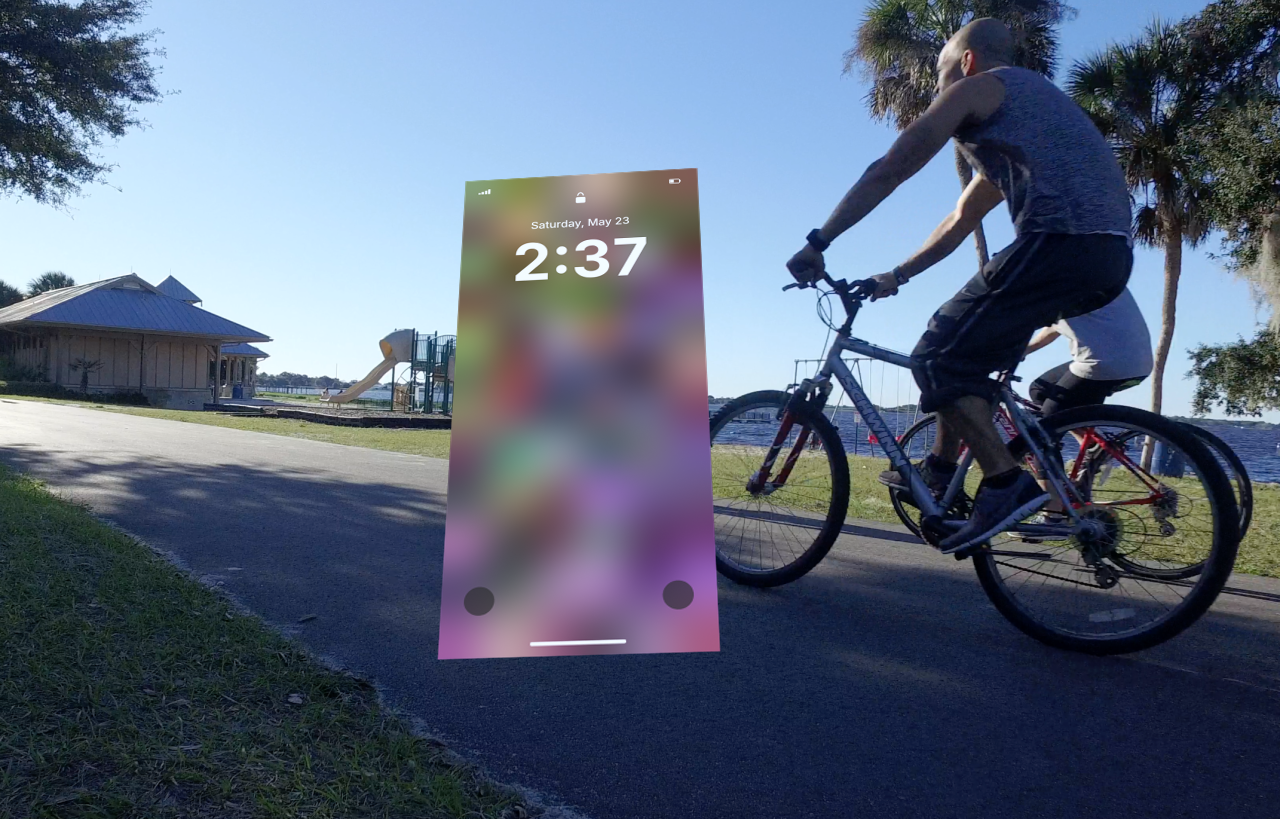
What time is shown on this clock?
2:37
